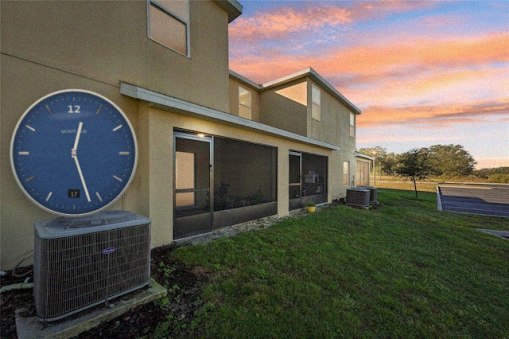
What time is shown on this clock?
12:27
